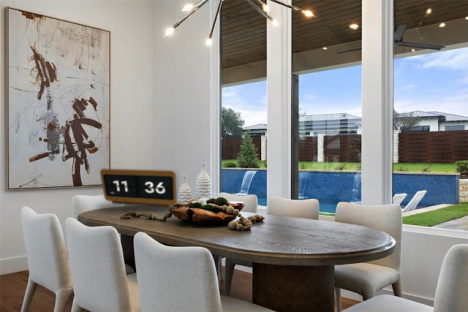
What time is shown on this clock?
11:36
